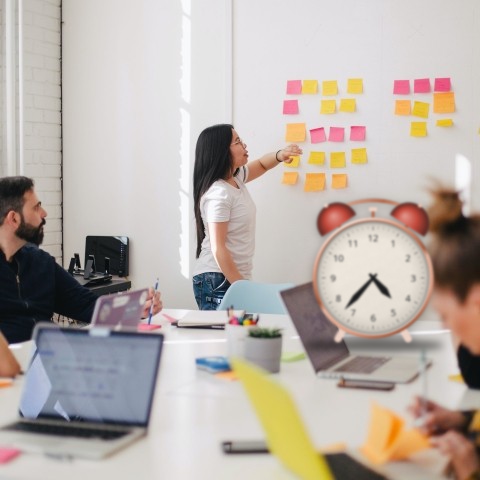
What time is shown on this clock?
4:37
